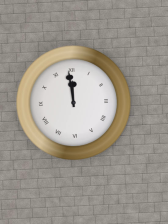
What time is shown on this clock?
11:59
